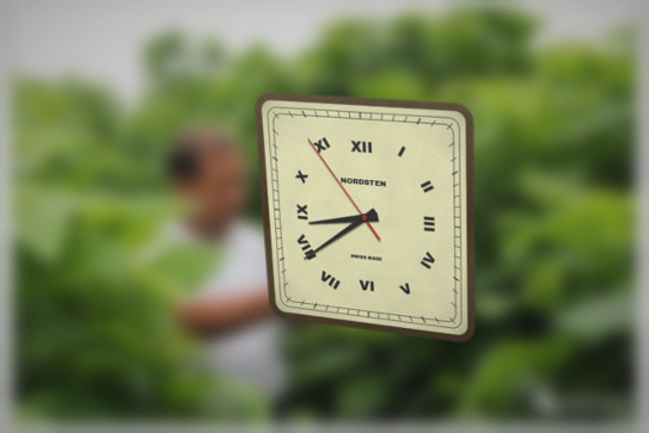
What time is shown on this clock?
8:38:54
